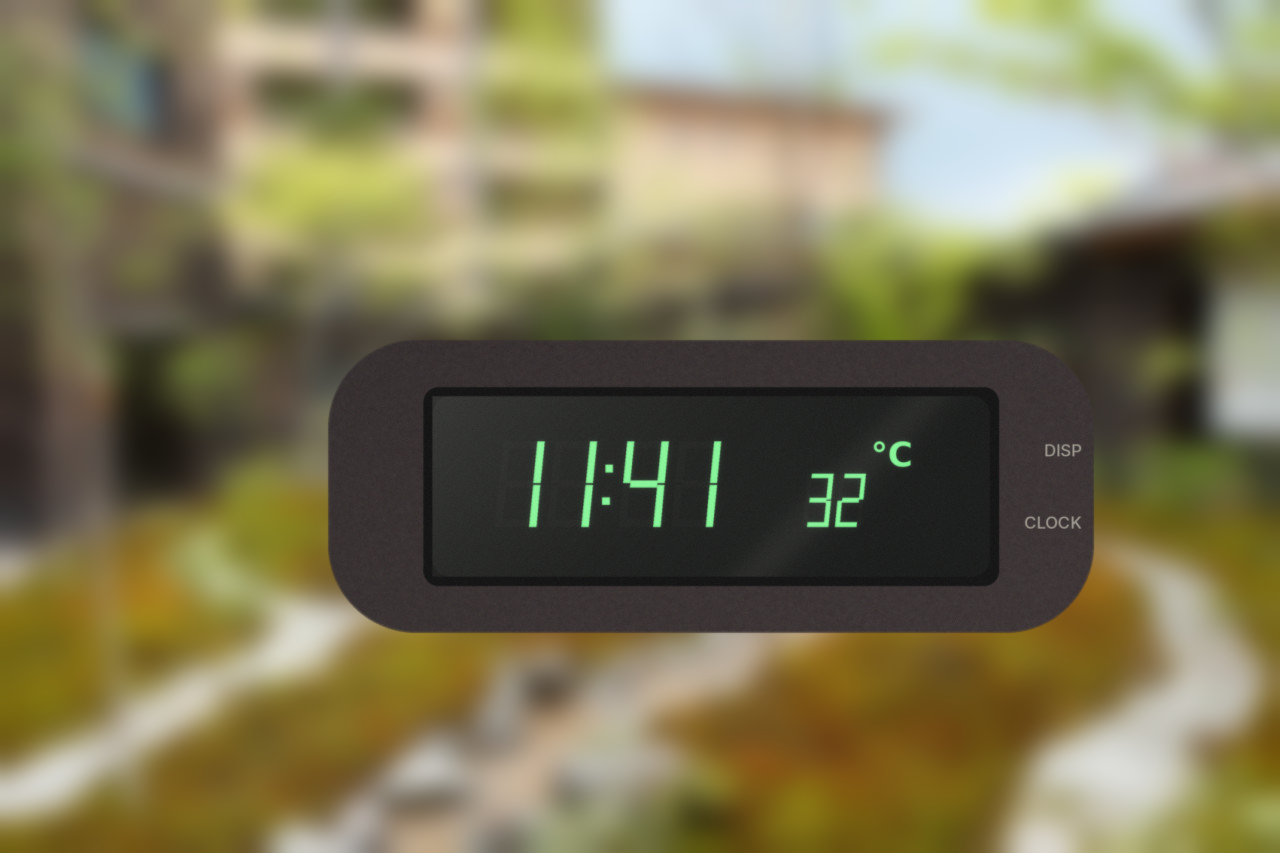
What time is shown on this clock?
11:41
